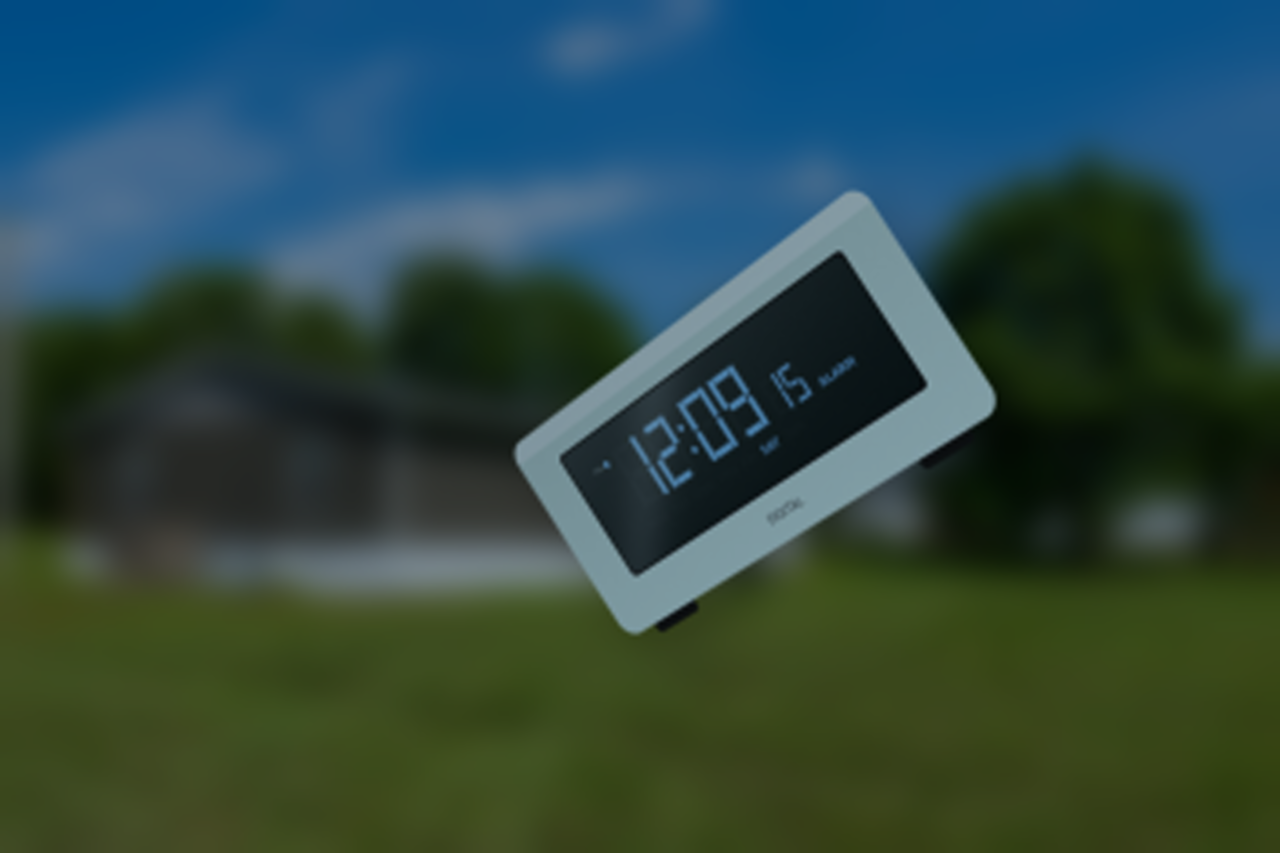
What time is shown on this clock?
12:09:15
